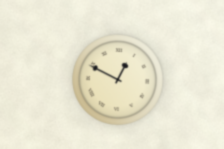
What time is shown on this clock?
12:49
